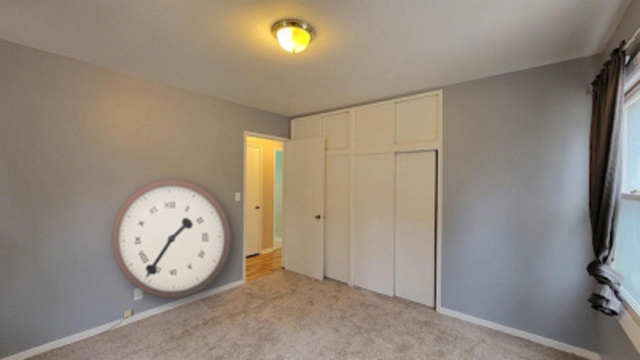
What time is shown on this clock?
1:36
